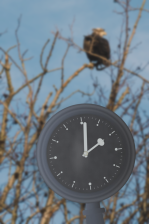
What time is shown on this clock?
2:01
